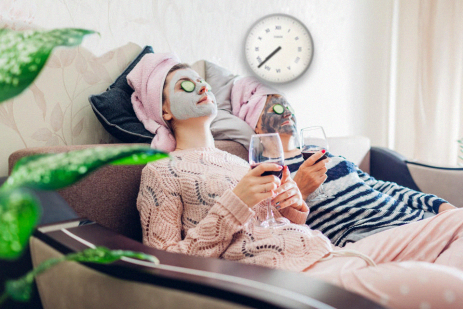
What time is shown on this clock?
7:38
